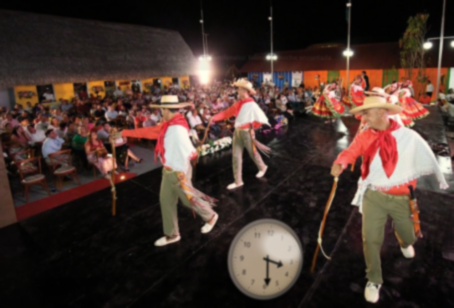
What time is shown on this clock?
3:29
